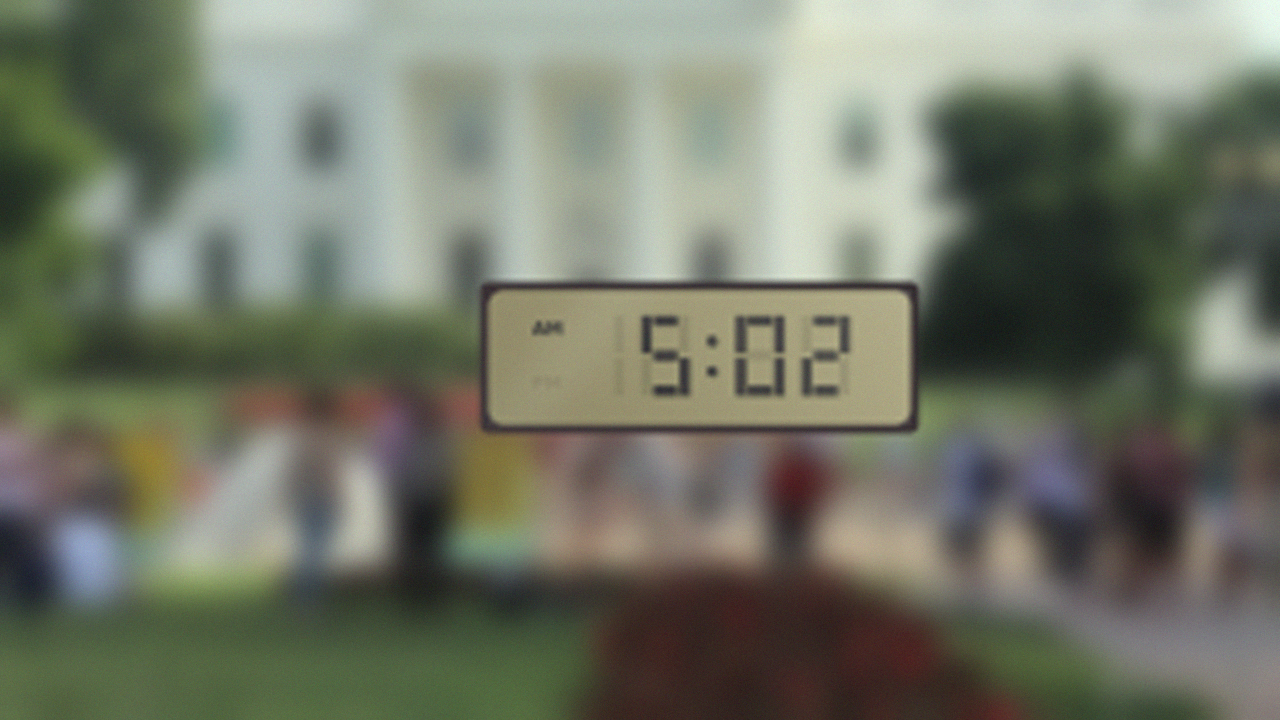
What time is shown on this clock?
5:02
